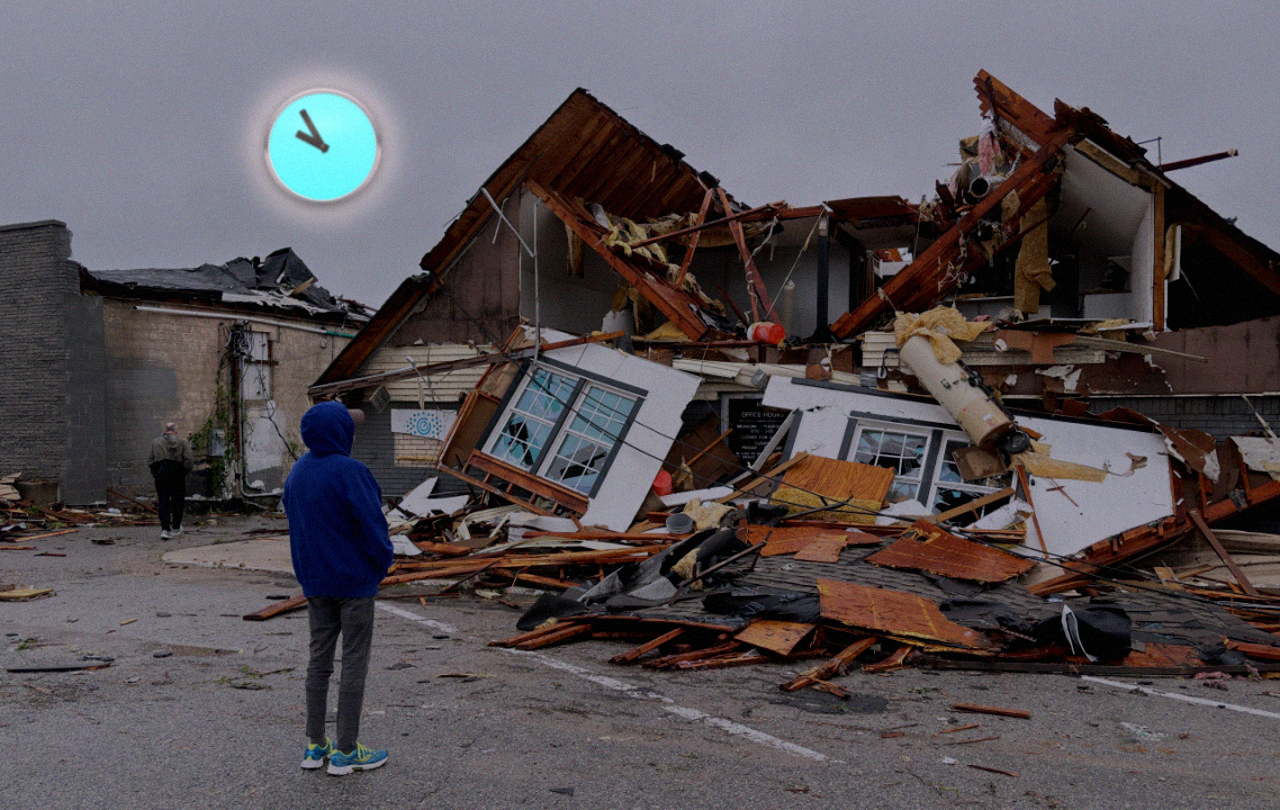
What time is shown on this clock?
9:55
